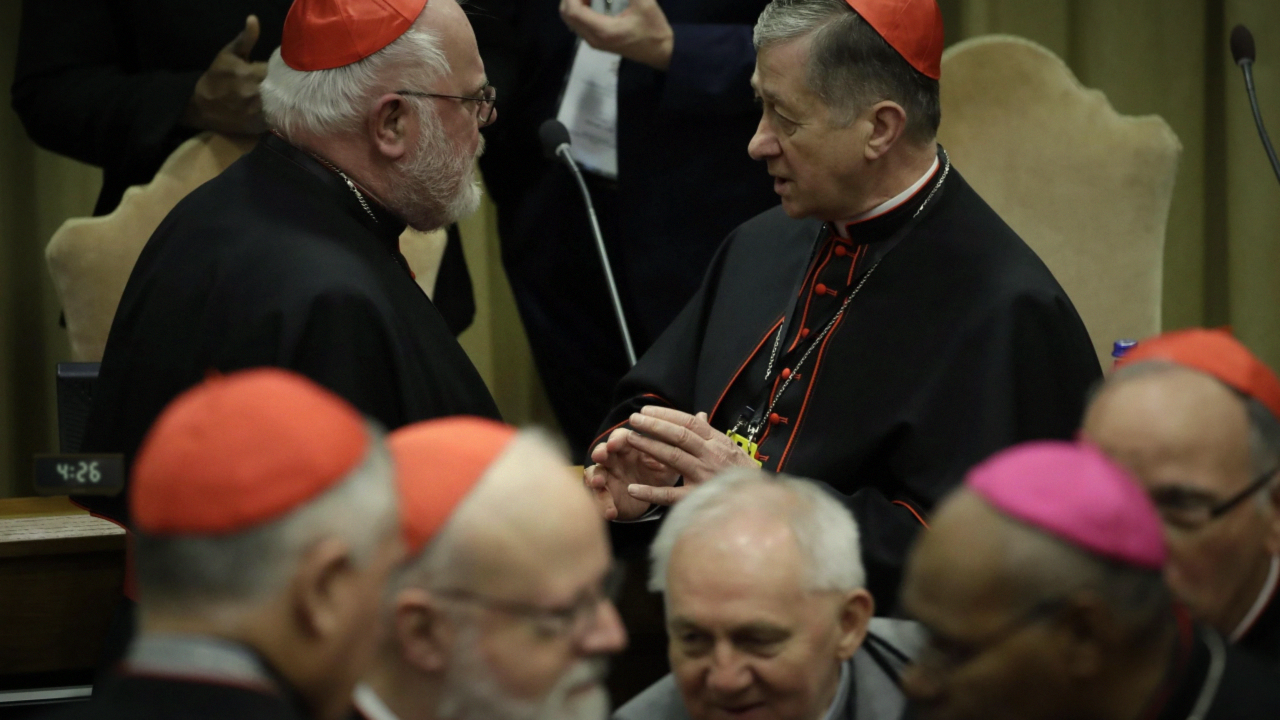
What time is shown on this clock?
4:26
